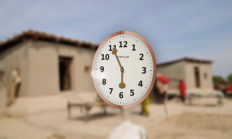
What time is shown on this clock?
5:55
